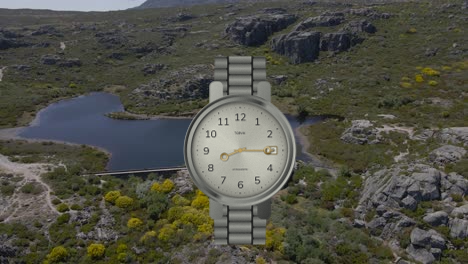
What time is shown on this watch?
8:15
